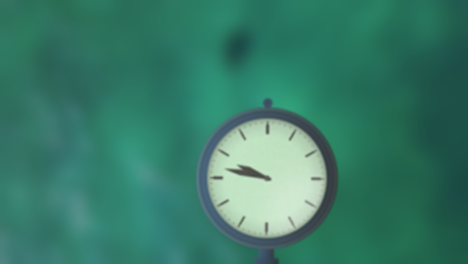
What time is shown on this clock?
9:47
